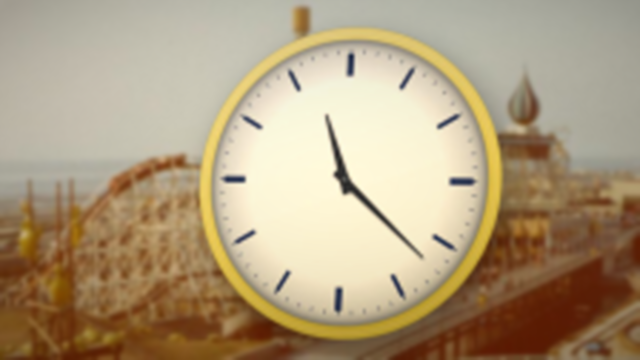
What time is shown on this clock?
11:22
